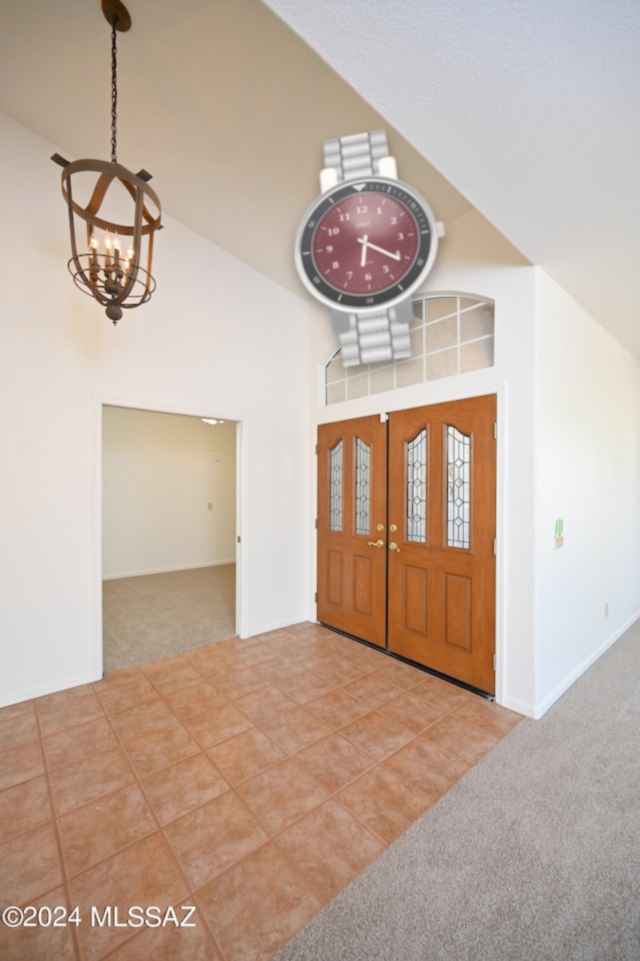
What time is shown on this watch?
6:21
